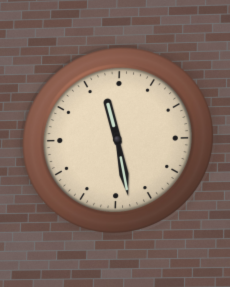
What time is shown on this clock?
11:28
